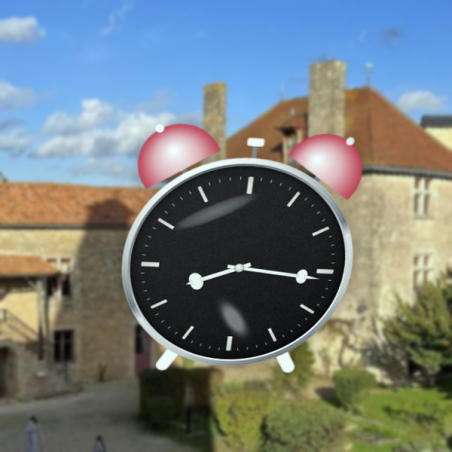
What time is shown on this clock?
8:16
